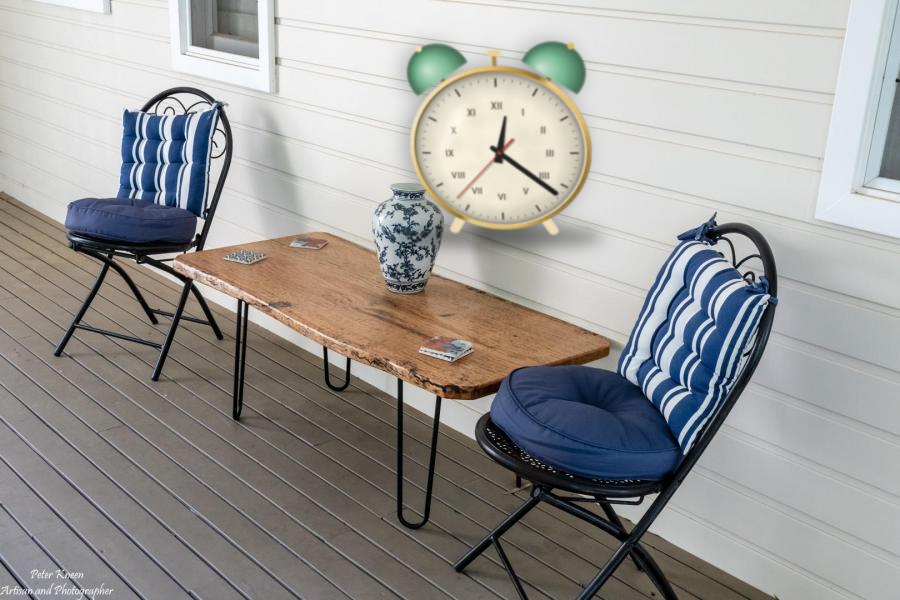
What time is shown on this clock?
12:21:37
